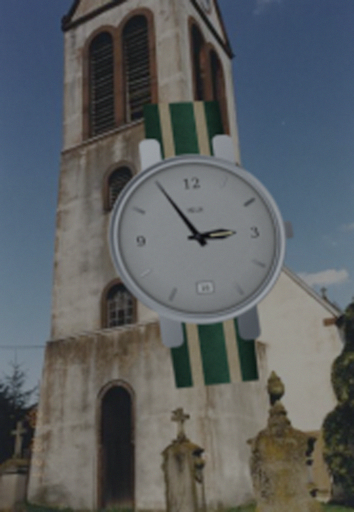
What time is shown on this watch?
2:55
